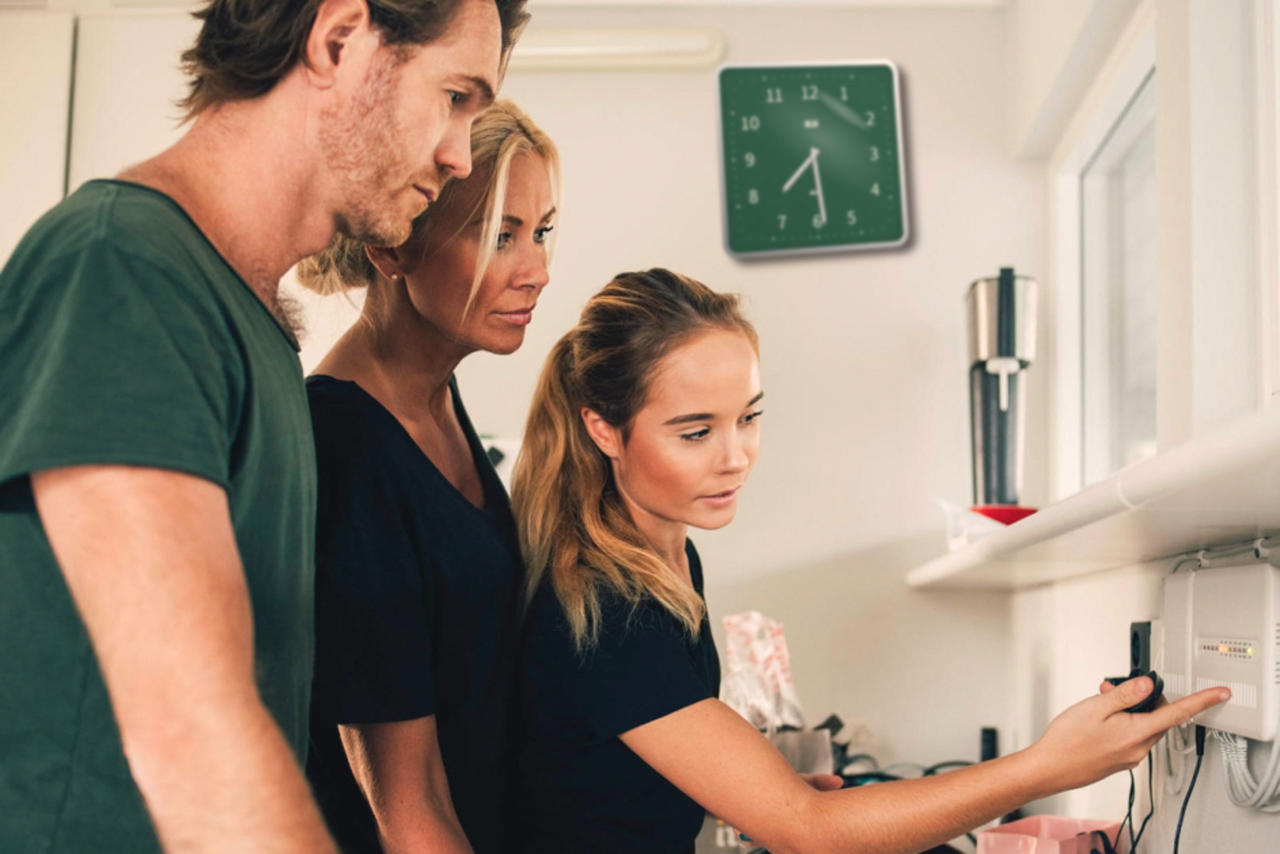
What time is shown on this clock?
7:29
